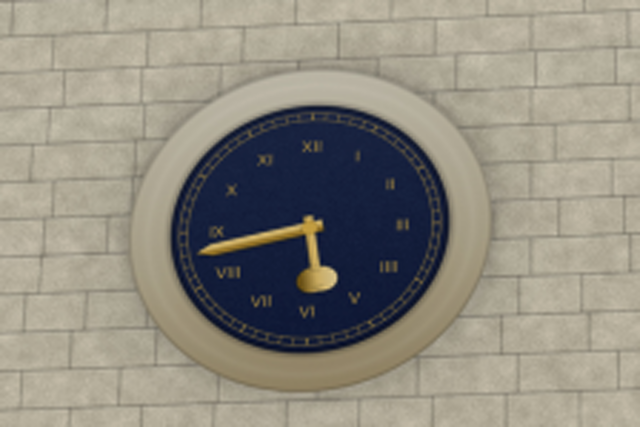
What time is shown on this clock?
5:43
